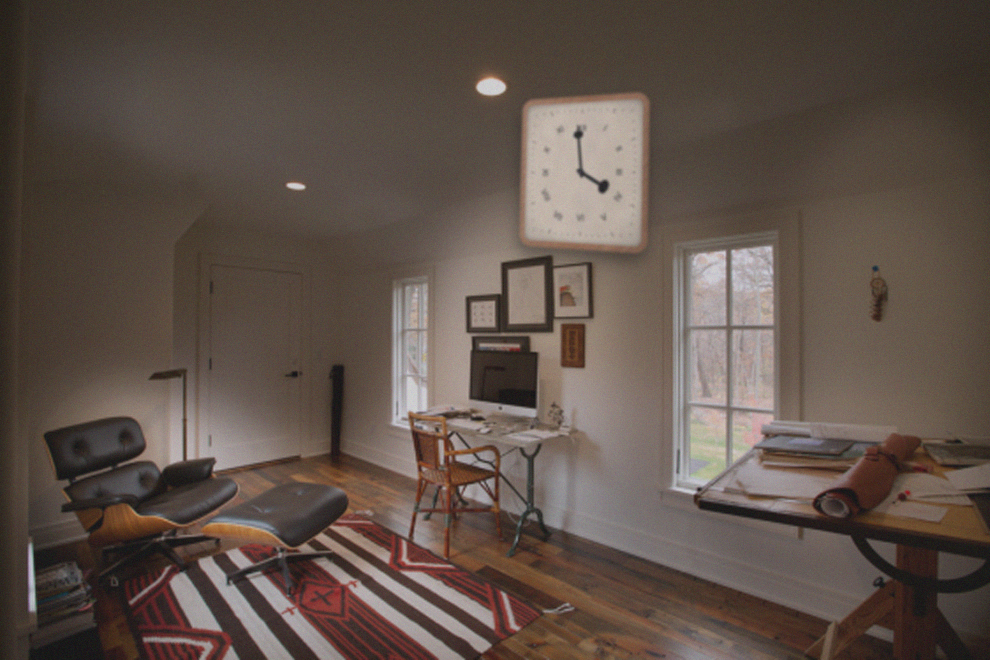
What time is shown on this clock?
3:59
